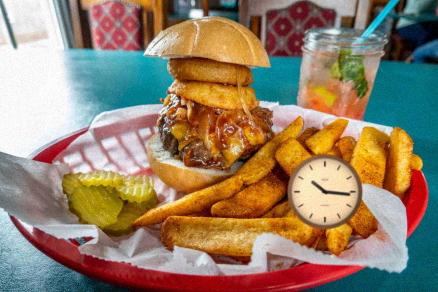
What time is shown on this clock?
10:16
